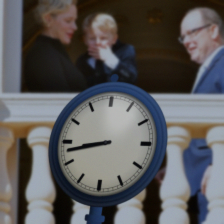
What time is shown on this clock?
8:43
